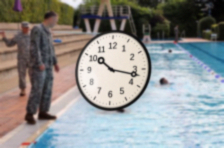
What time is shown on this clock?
10:17
